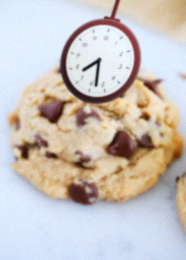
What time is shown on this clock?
7:28
